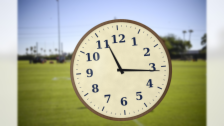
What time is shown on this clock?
11:16
